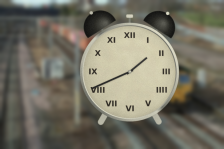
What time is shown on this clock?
1:41
